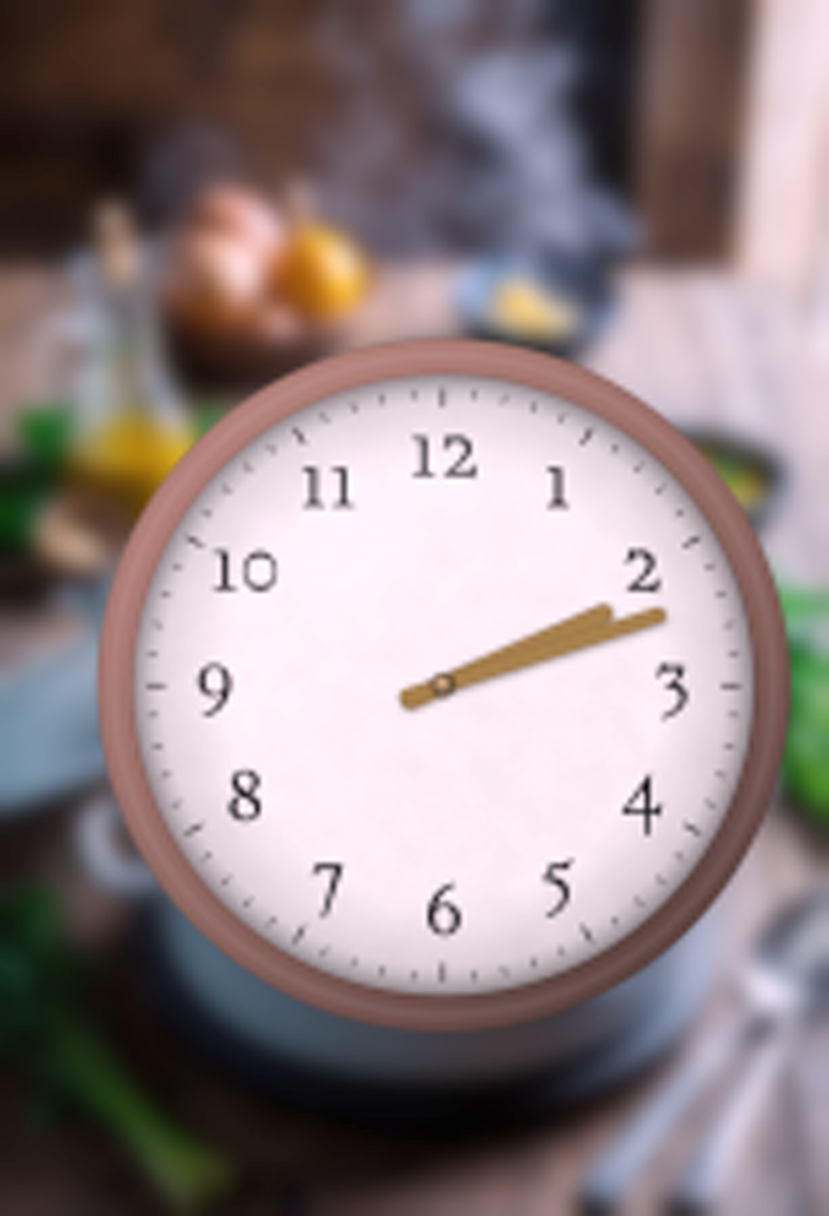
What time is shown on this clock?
2:12
